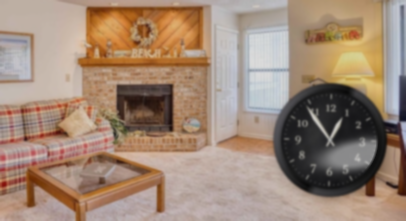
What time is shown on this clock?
12:54
